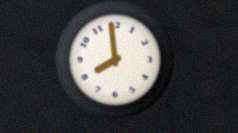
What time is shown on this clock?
7:59
